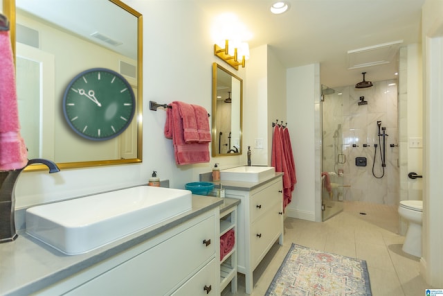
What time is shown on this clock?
10:51
